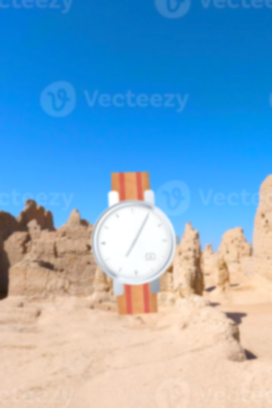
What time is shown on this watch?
7:05
